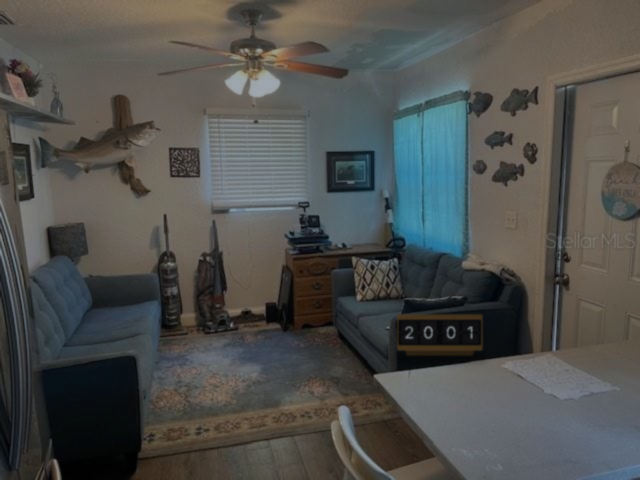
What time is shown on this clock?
20:01
